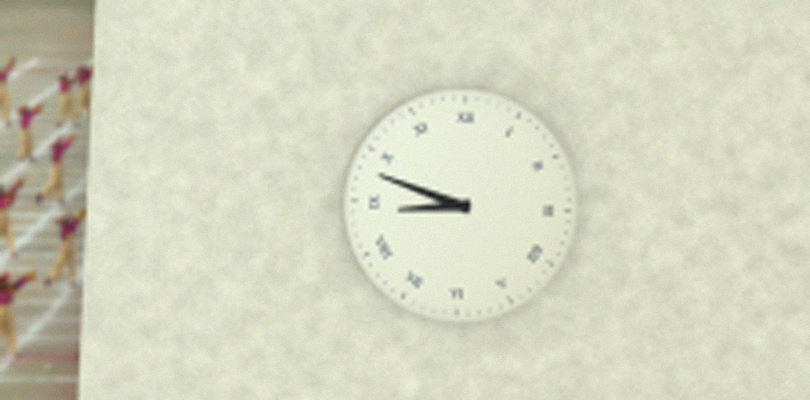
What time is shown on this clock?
8:48
